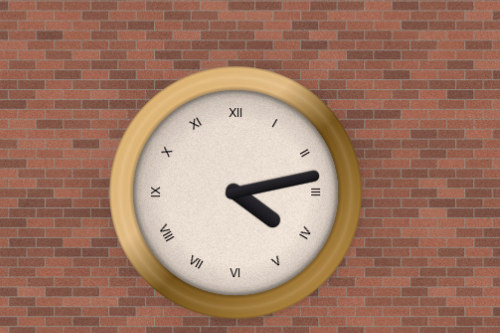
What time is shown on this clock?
4:13
